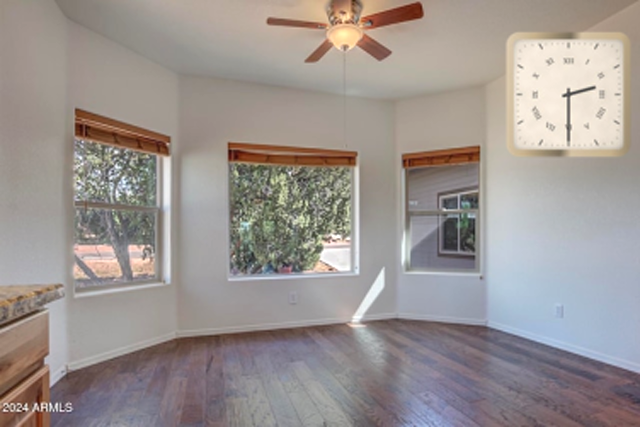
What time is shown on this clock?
2:30
